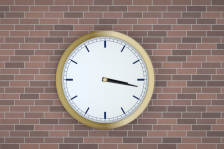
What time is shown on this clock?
3:17
